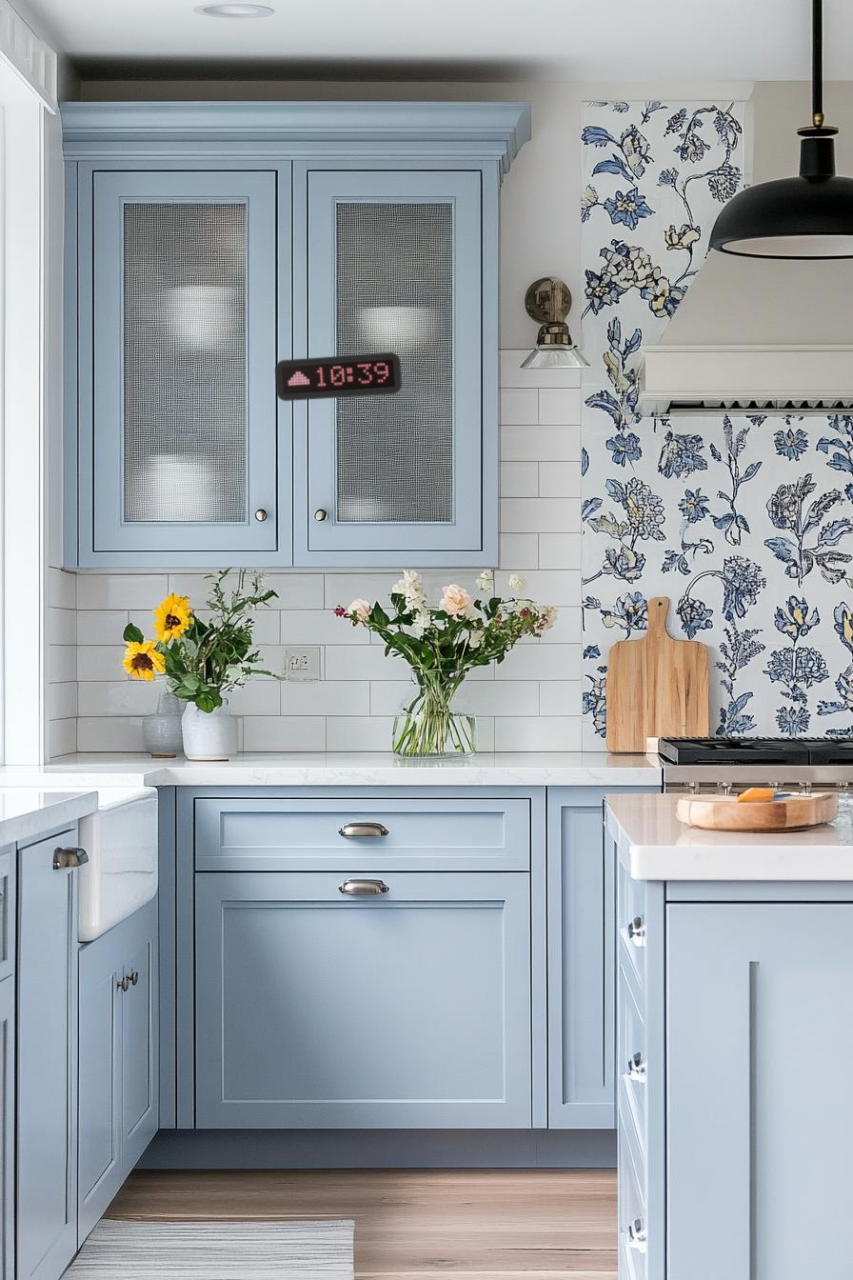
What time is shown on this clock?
10:39
